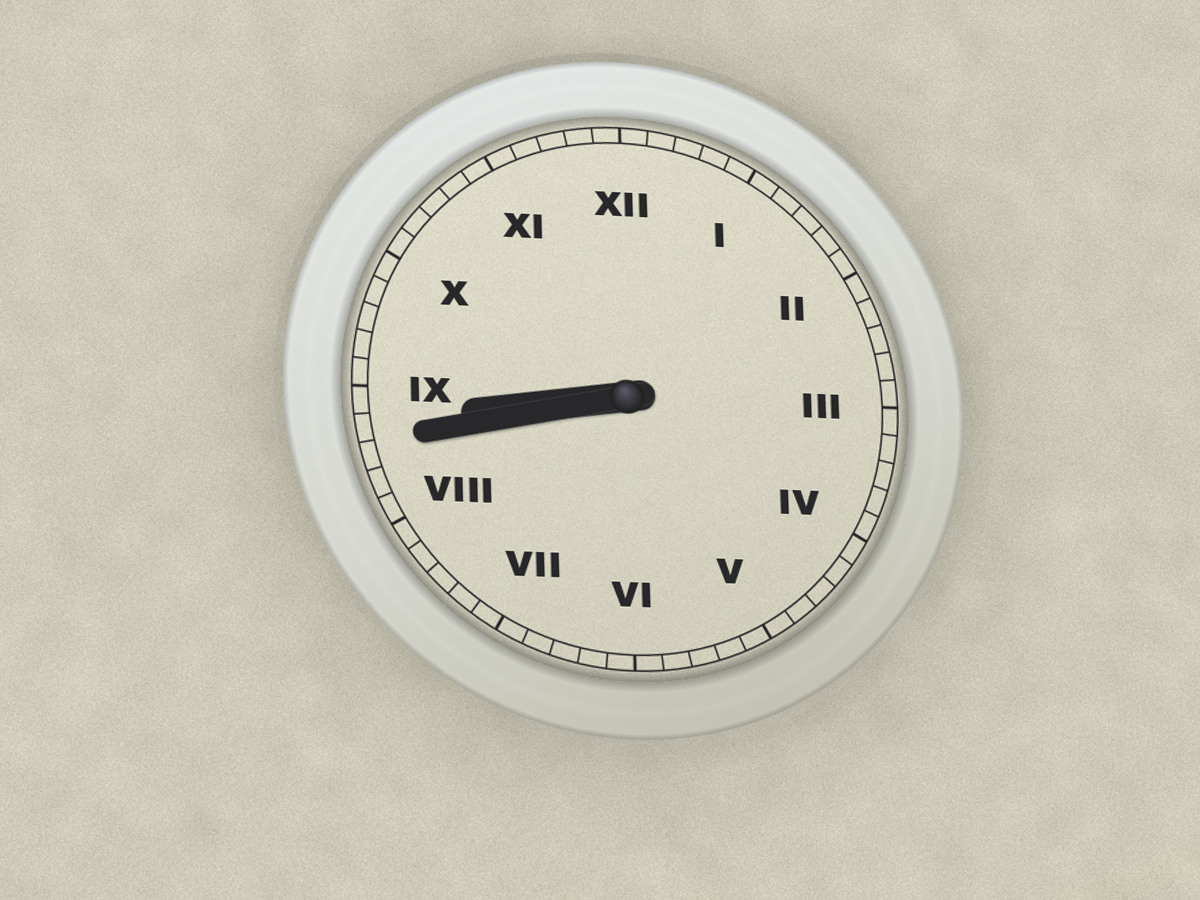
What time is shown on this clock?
8:43
